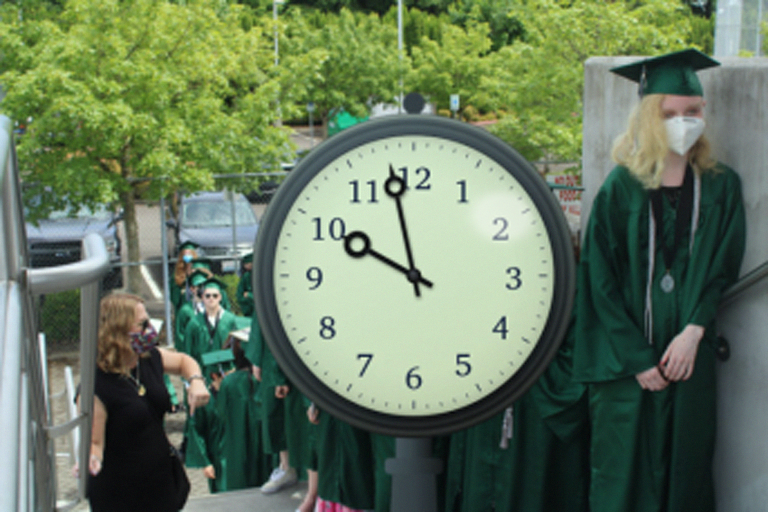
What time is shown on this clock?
9:58
